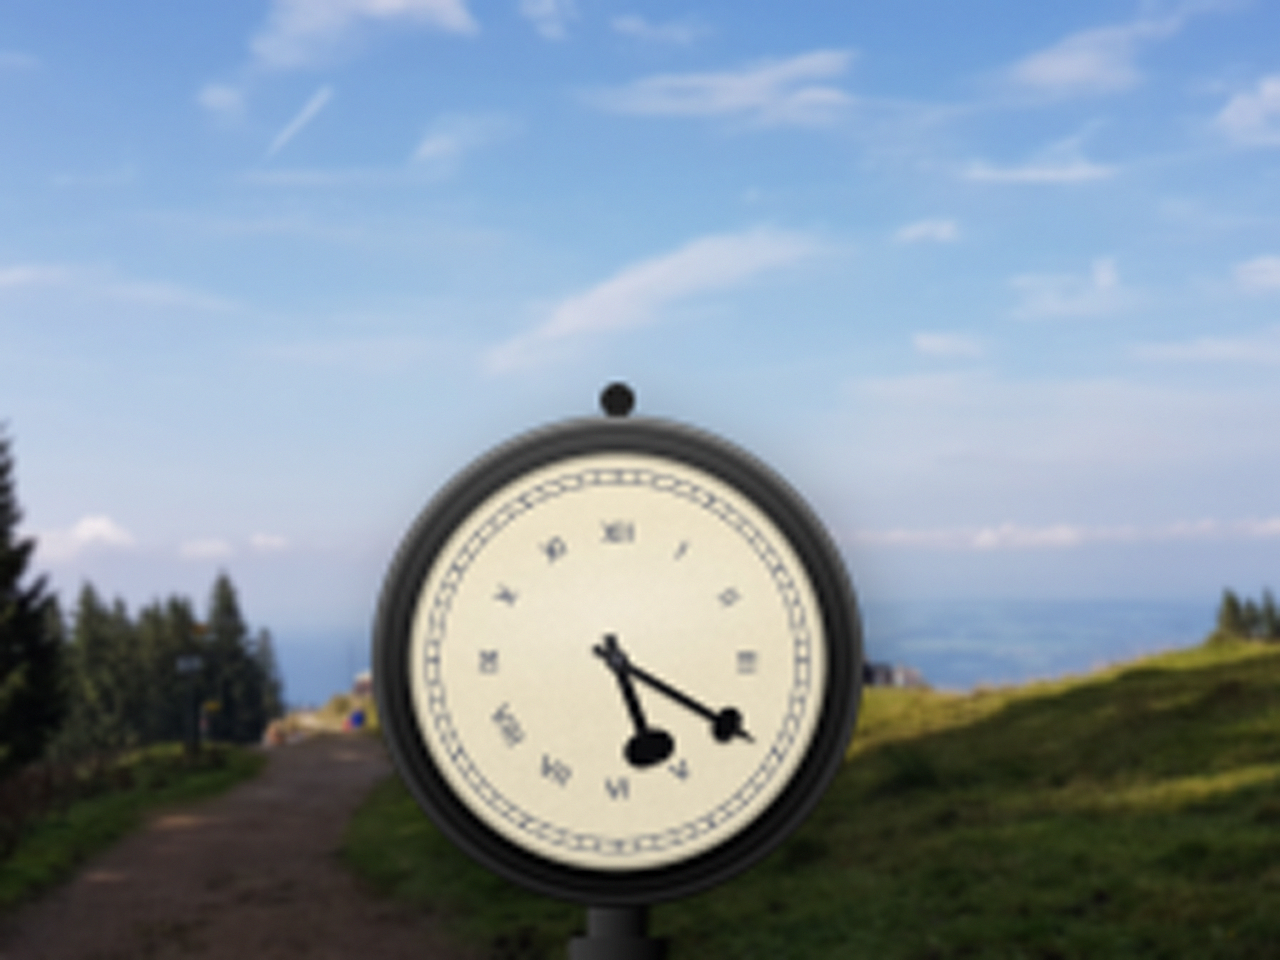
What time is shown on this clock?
5:20
